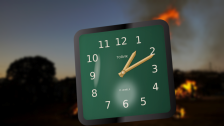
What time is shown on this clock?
1:11
